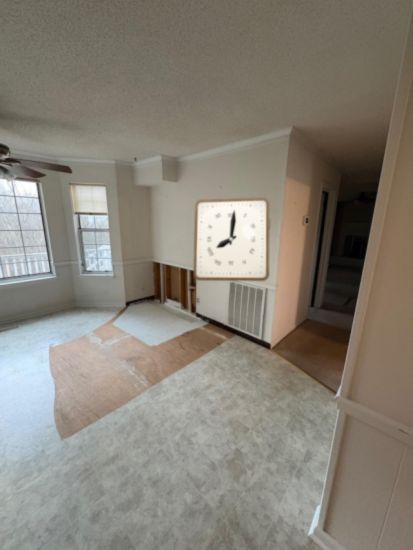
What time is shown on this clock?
8:01
